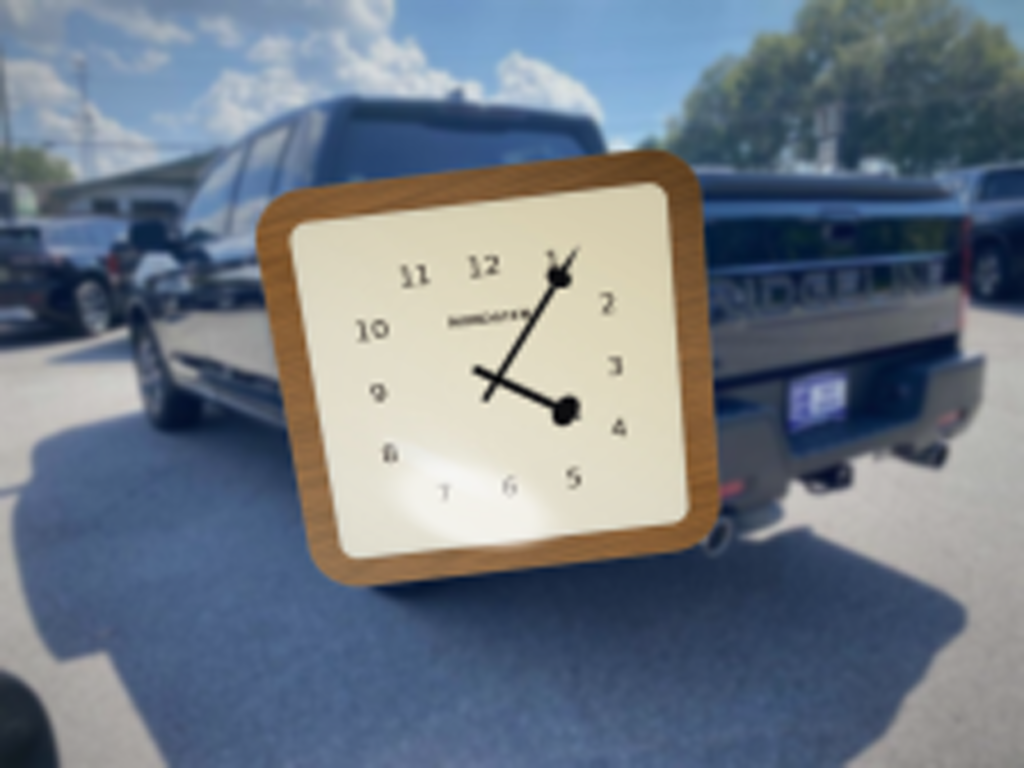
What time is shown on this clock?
4:06
